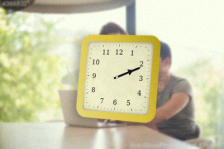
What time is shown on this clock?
2:11
